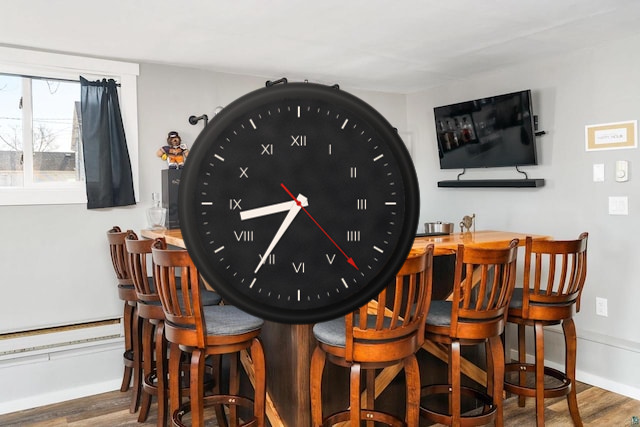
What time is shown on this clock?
8:35:23
